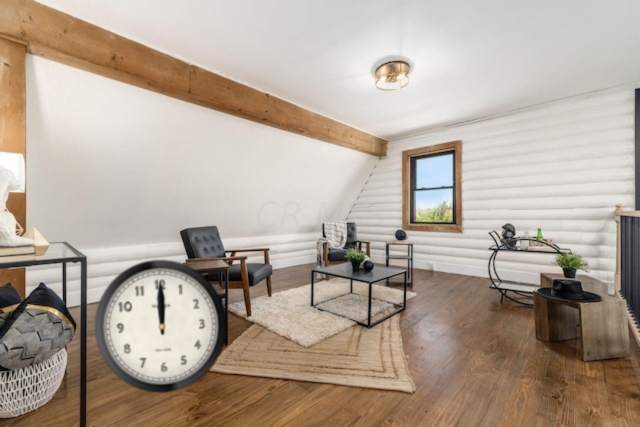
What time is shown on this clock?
12:00
